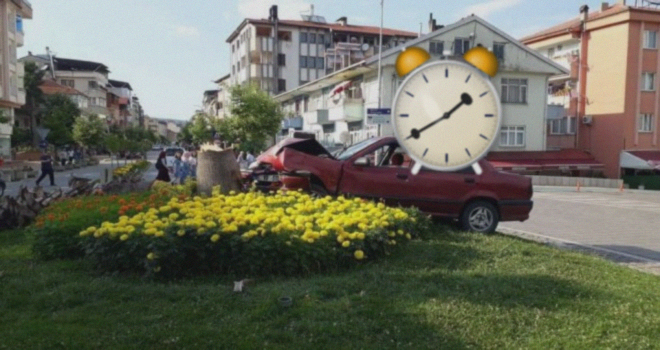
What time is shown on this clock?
1:40
